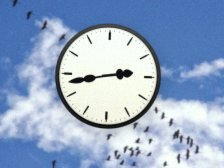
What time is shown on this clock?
2:43
